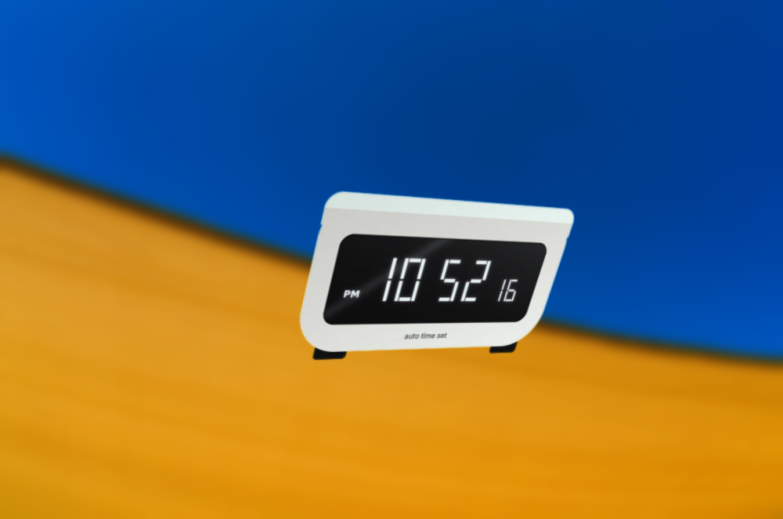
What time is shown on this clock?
10:52:16
